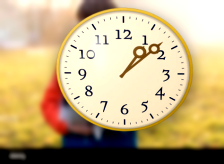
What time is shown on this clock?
1:08
